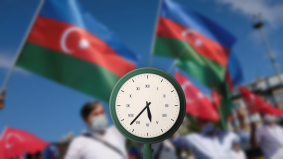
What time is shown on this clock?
5:37
